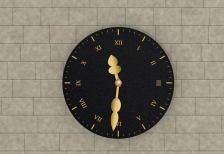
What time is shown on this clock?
11:31
